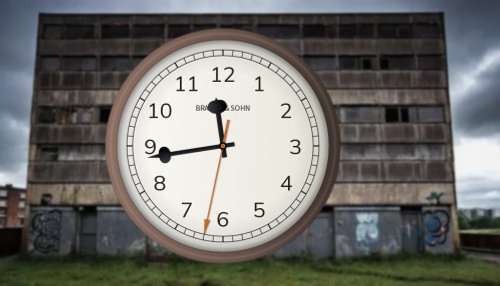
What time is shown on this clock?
11:43:32
